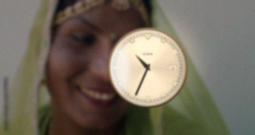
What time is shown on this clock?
10:34
